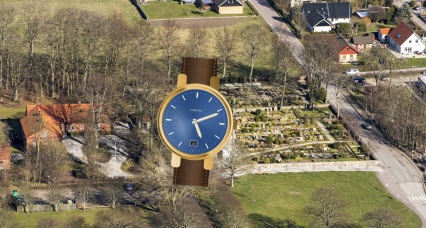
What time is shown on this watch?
5:11
